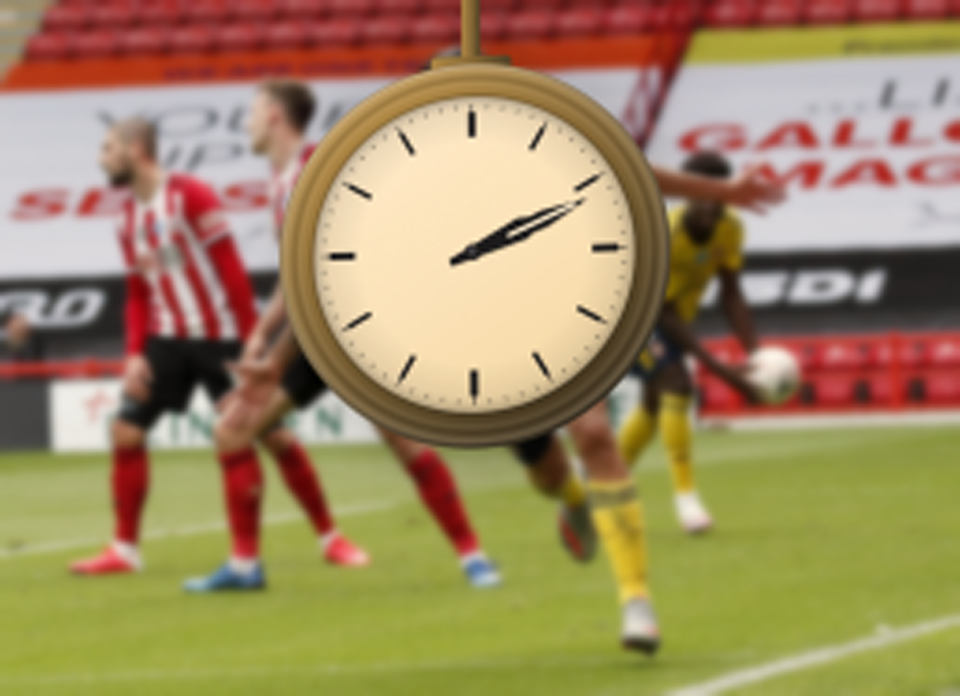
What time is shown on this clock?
2:11
